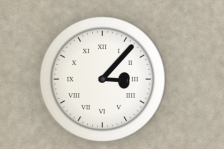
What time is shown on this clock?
3:07
